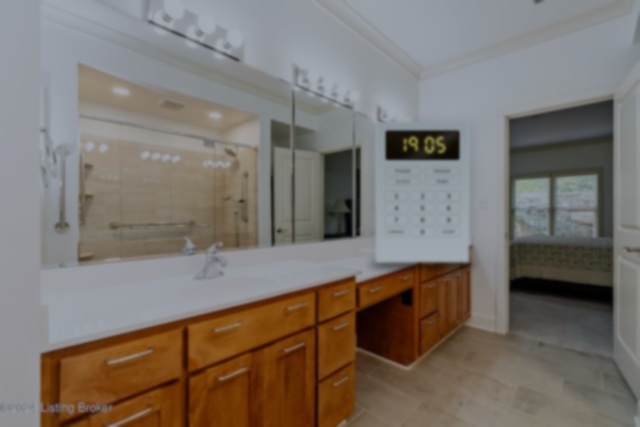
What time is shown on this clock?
19:05
